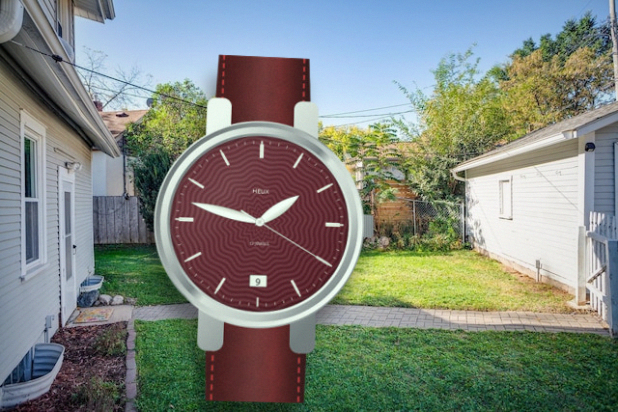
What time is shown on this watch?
1:47:20
